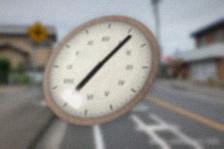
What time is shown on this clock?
7:06
